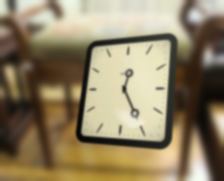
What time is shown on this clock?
12:25
